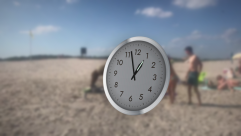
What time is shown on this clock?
12:57
